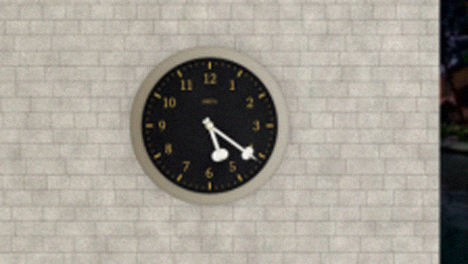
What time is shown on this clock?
5:21
